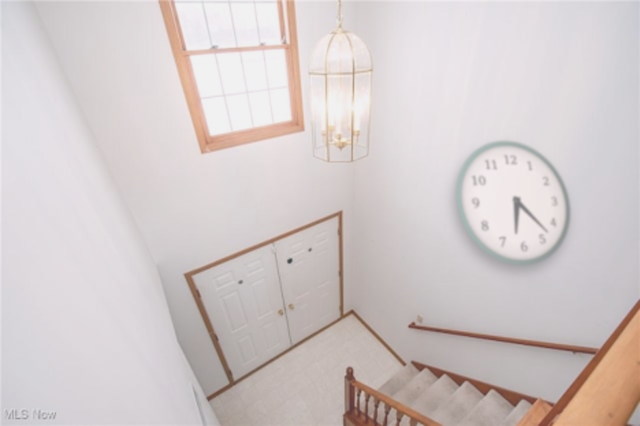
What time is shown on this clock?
6:23
